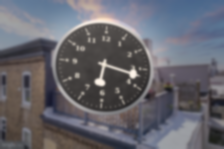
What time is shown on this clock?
6:17
